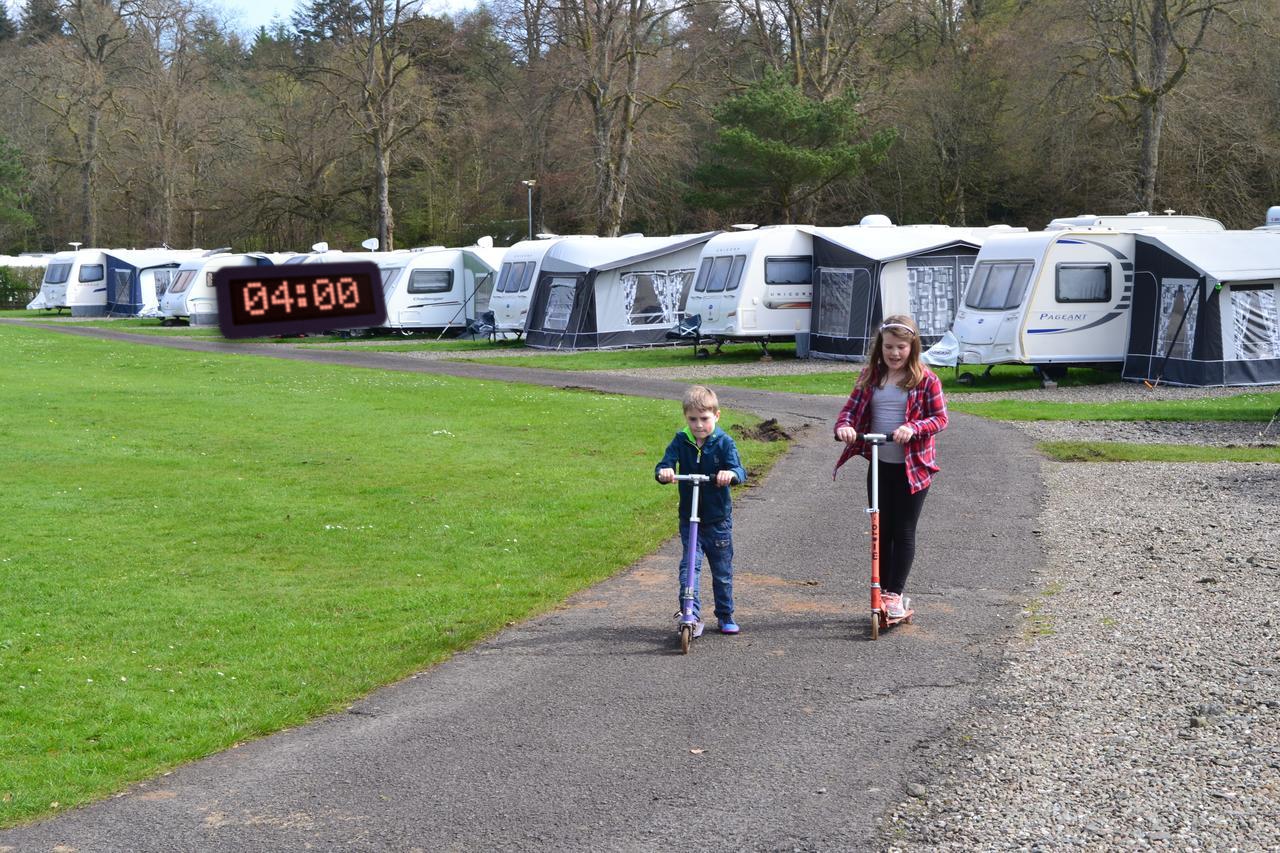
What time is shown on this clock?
4:00
